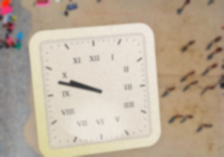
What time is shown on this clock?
9:48
